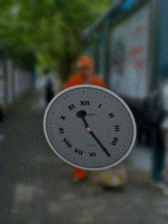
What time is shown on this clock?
11:25
